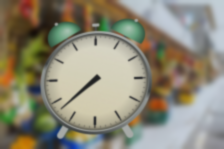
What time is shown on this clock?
7:38
